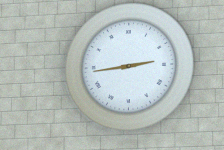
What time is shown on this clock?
2:44
